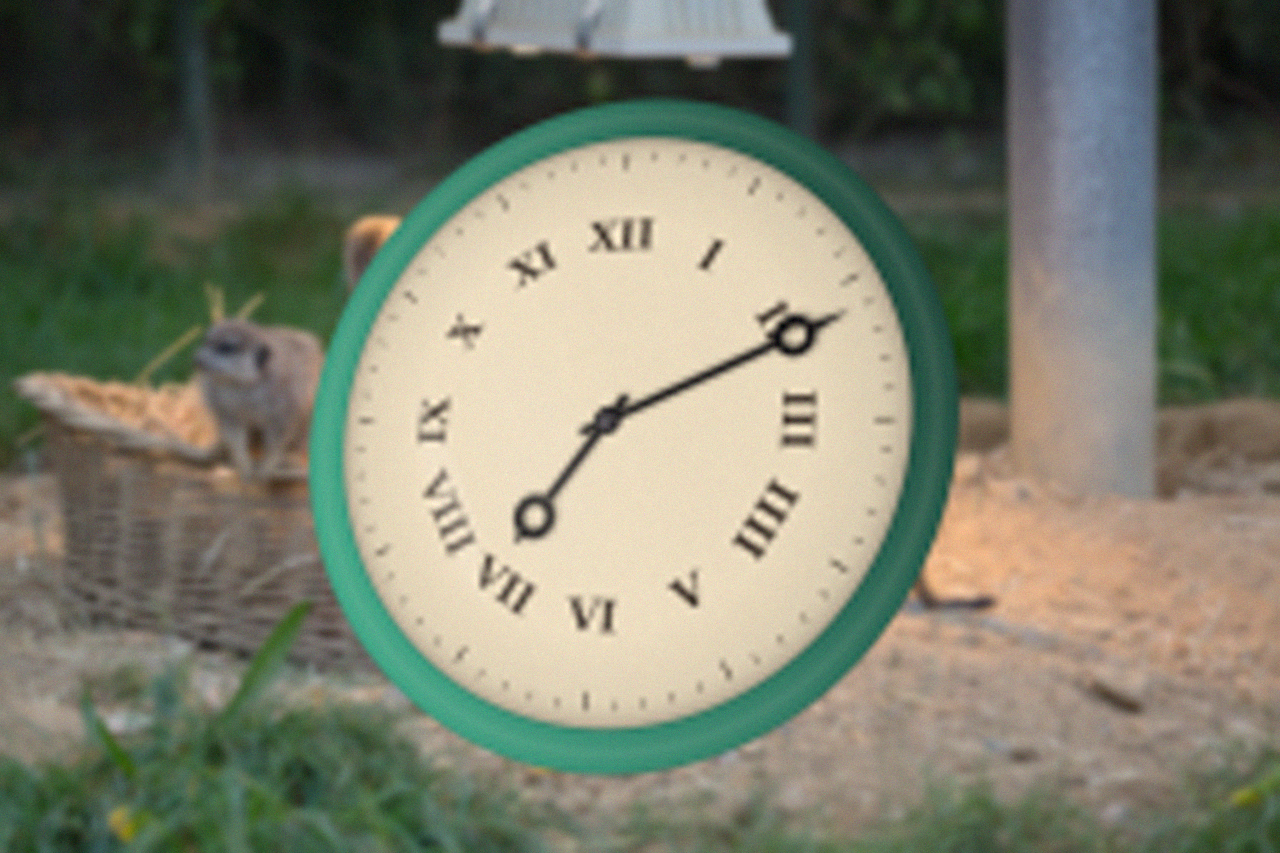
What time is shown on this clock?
7:11
